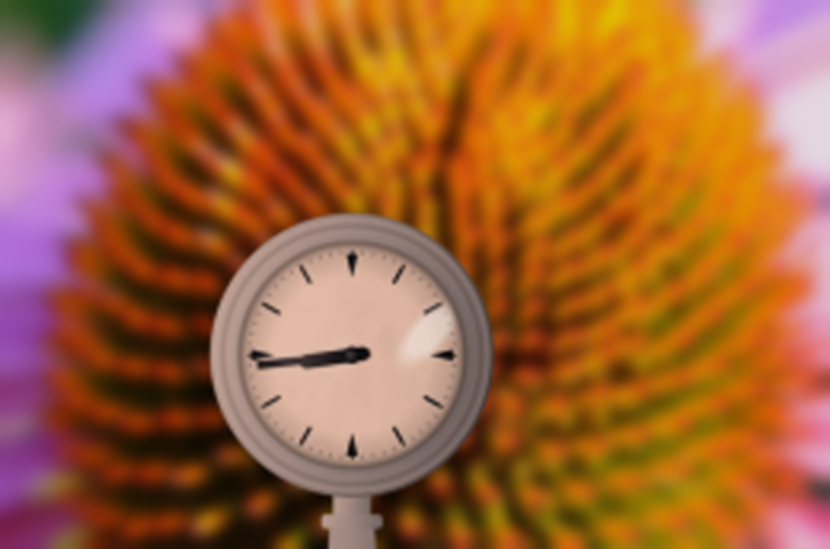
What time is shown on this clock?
8:44
